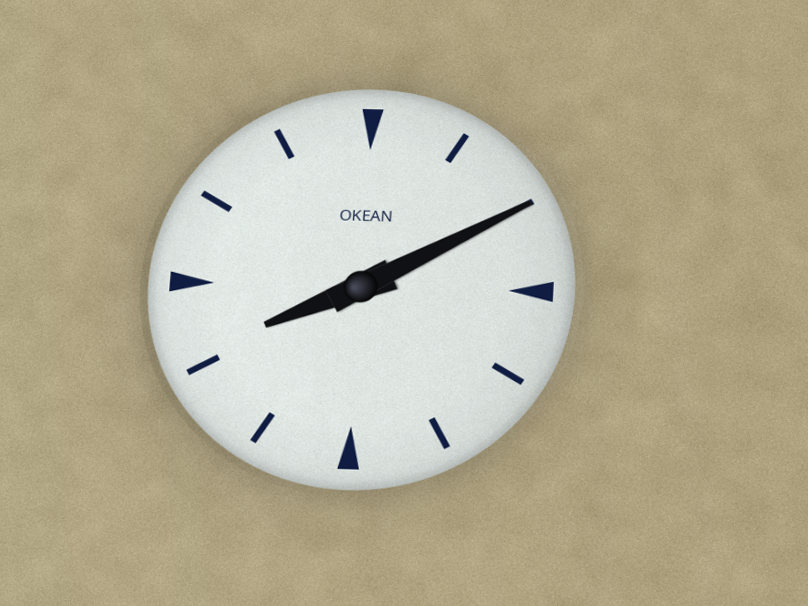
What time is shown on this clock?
8:10
